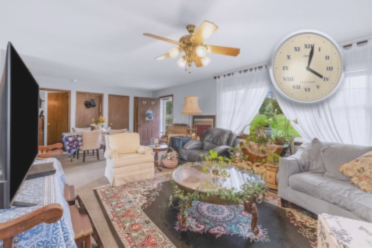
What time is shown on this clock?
4:02
